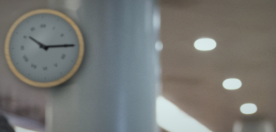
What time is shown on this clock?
10:15
